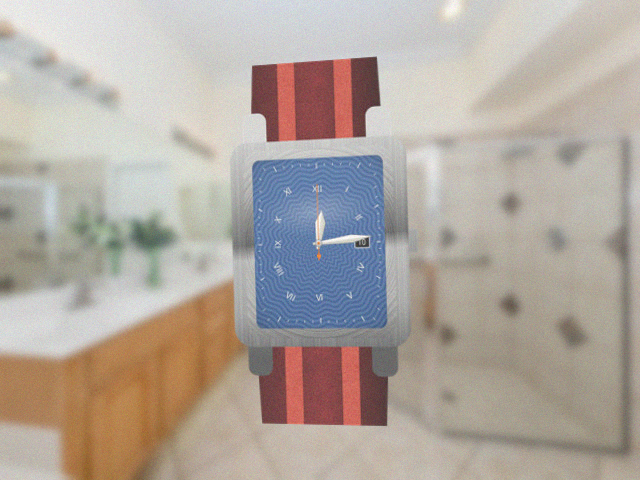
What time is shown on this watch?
12:14:00
